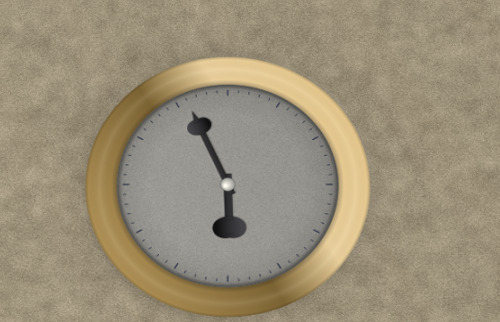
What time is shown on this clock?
5:56
